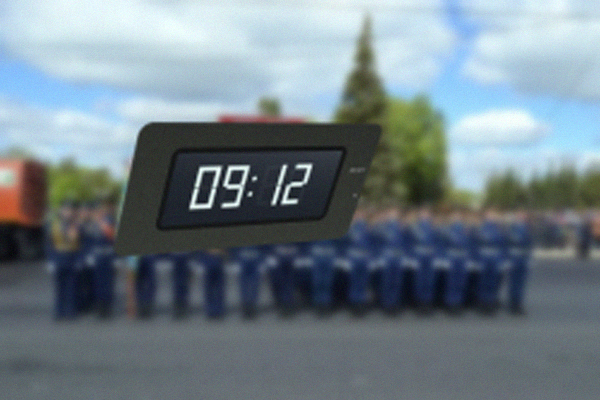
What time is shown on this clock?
9:12
